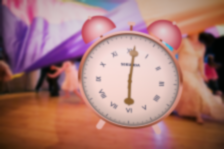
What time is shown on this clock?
6:01
